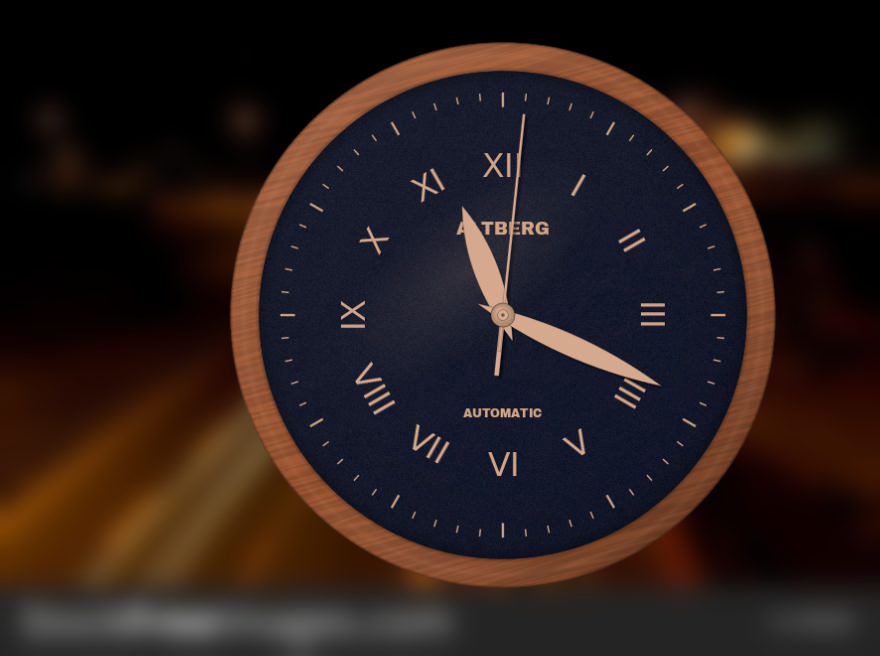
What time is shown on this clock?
11:19:01
